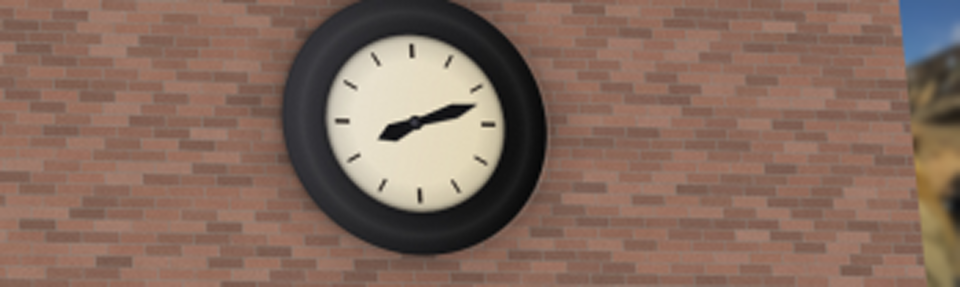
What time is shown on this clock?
8:12
